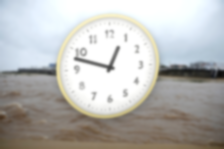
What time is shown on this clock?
12:48
